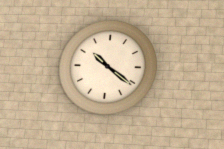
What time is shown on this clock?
10:21
